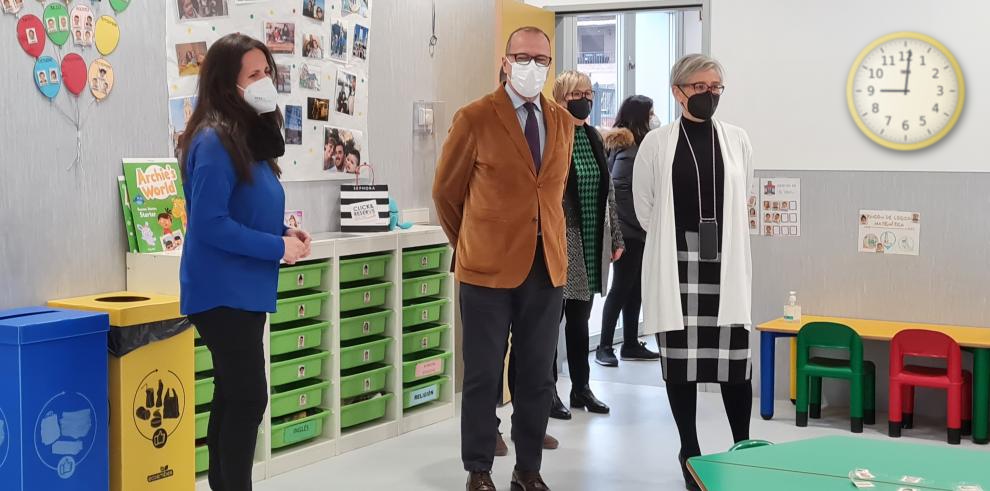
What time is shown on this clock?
9:01
